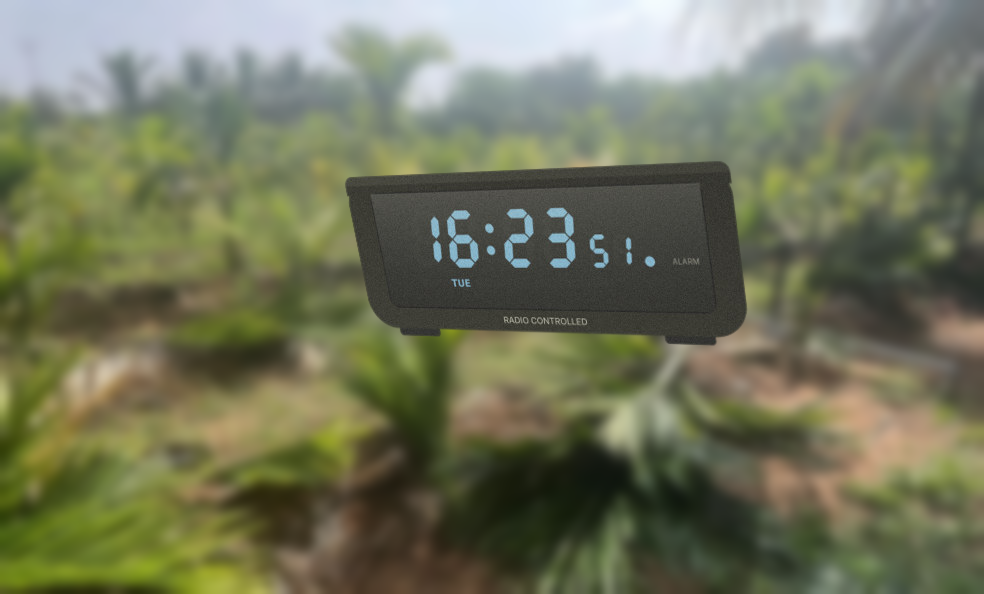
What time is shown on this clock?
16:23:51
